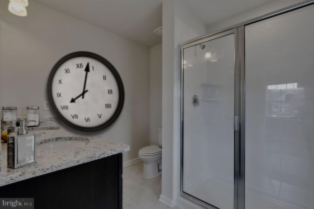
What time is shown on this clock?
8:03
